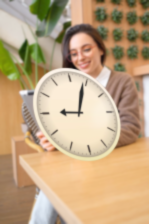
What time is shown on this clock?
9:04
